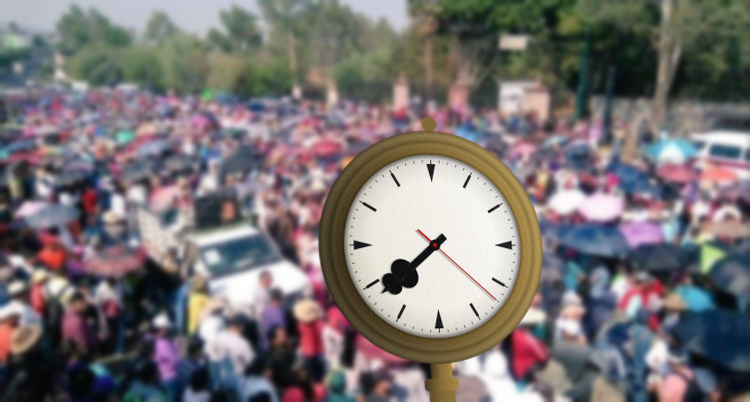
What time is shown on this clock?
7:38:22
